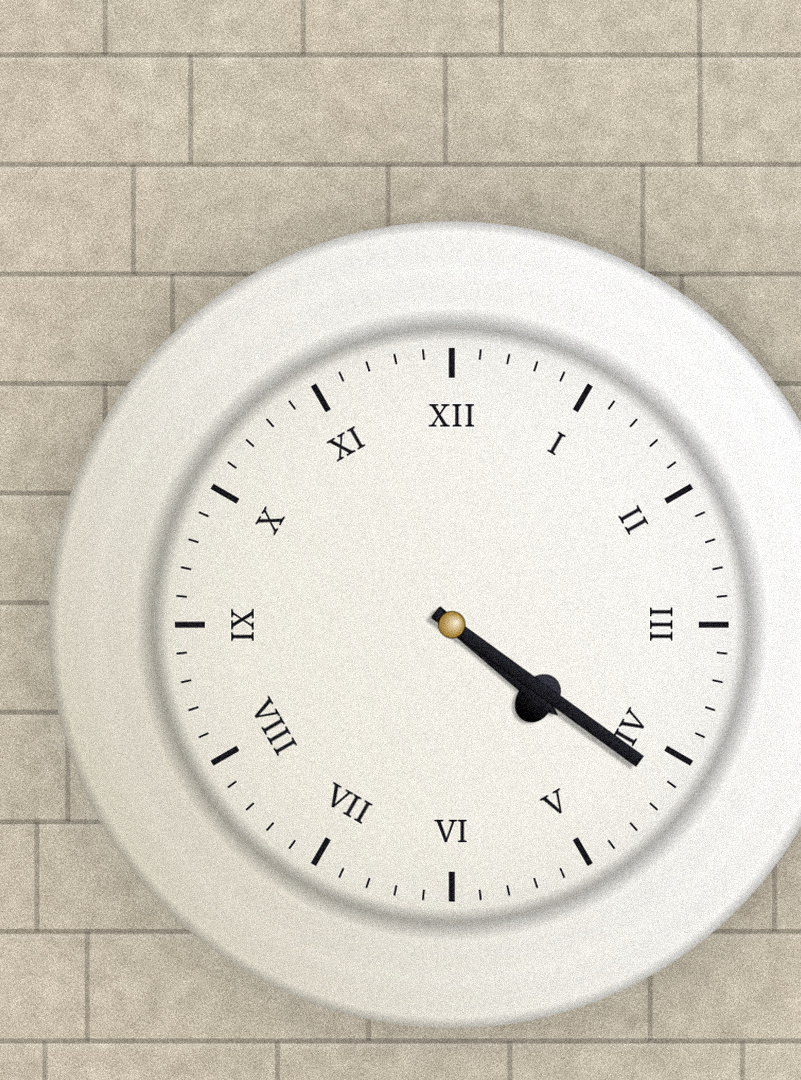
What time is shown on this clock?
4:21
